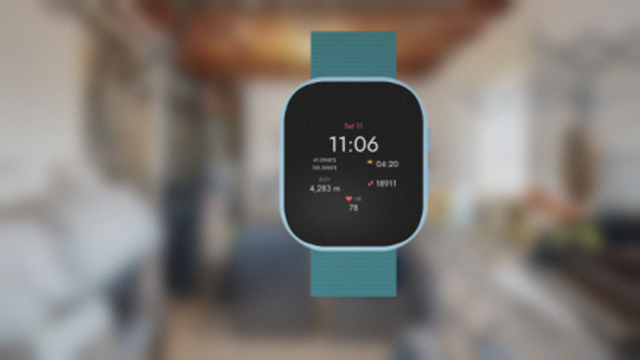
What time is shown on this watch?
11:06
